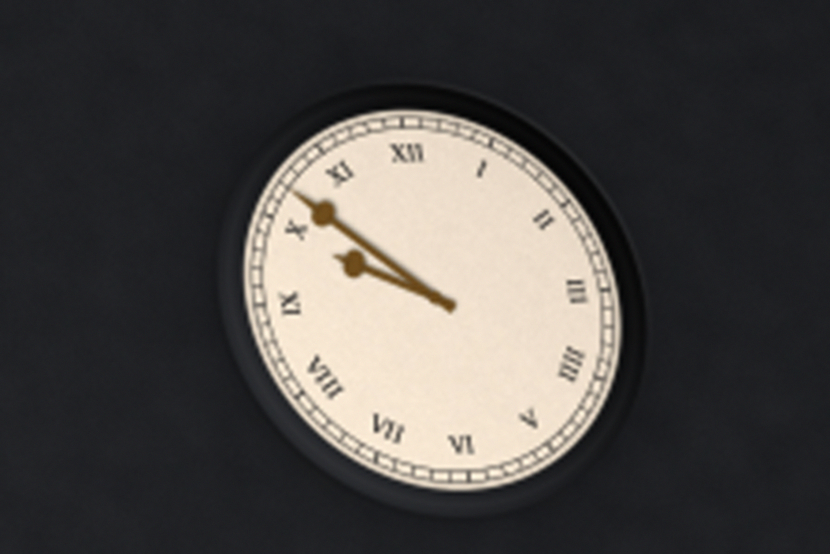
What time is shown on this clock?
9:52
